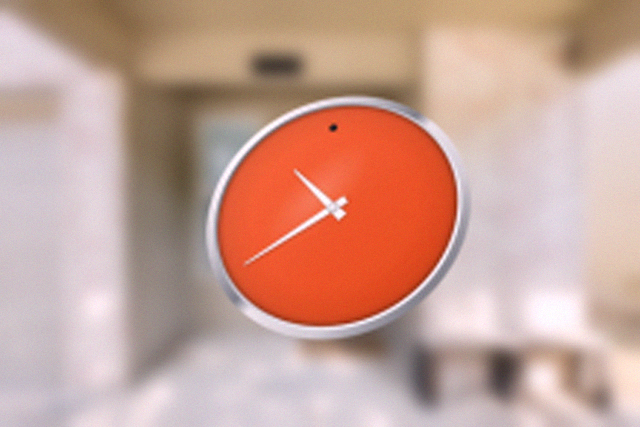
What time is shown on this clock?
10:40
